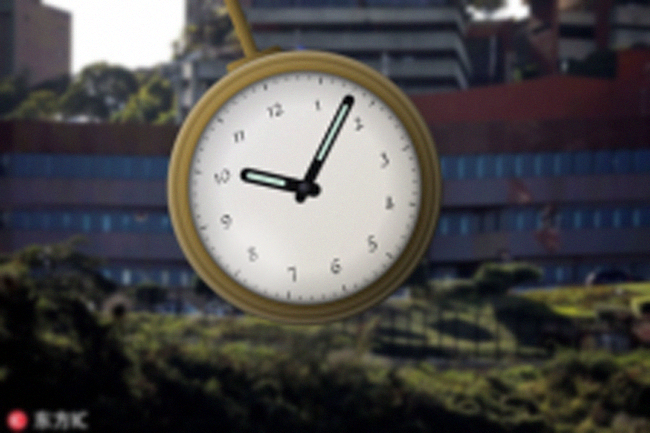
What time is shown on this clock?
10:08
